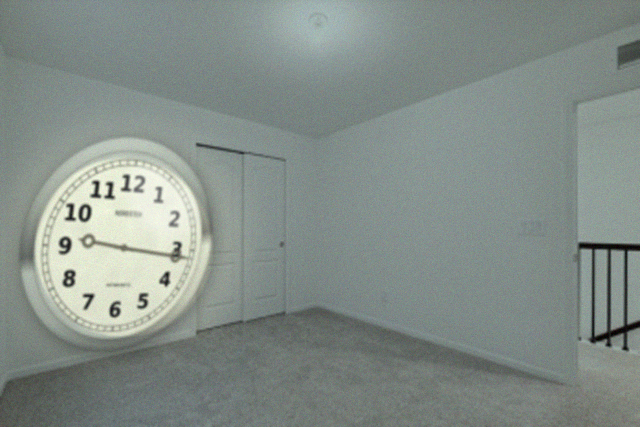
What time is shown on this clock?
9:16
